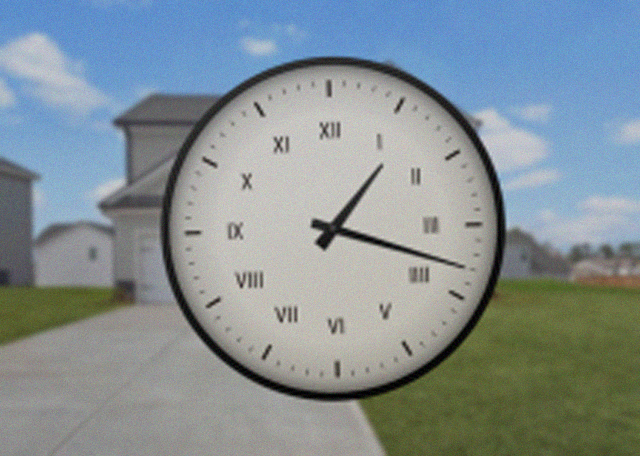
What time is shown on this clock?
1:18
